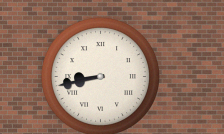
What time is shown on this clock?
8:43
